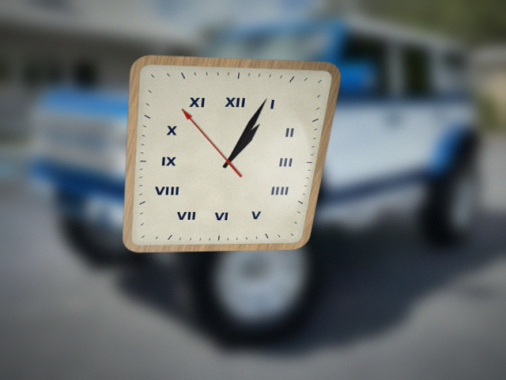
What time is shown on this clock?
1:03:53
